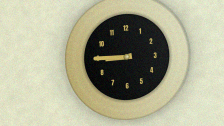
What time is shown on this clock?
8:45
